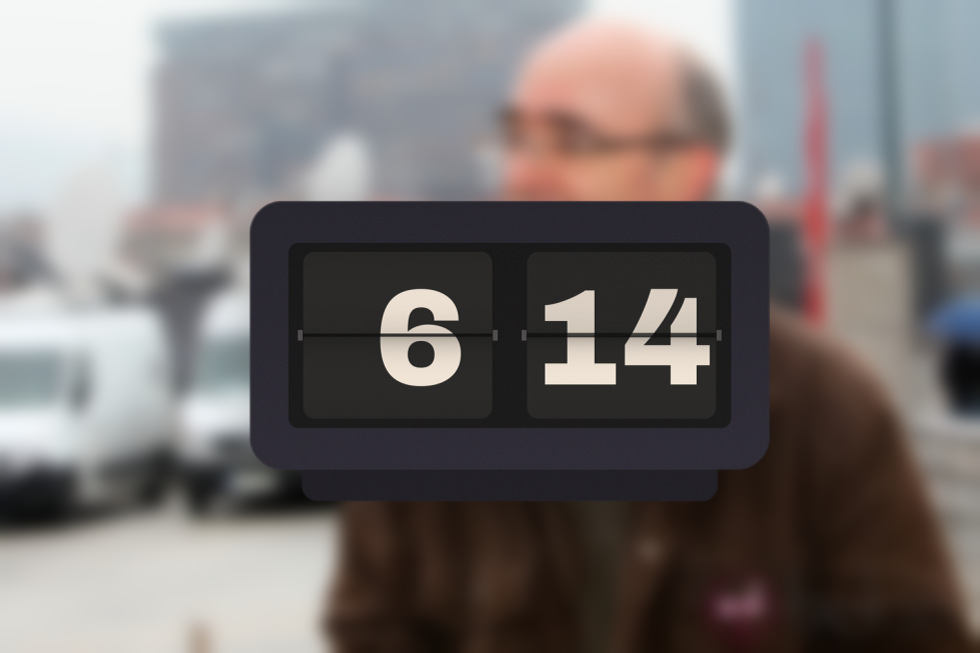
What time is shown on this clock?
6:14
